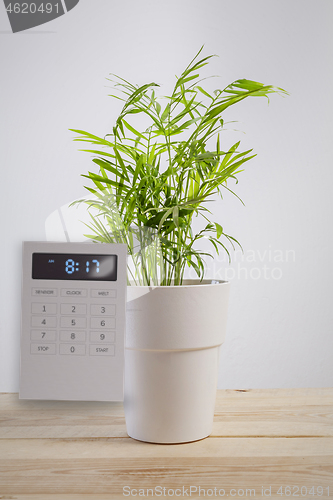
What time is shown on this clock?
8:17
